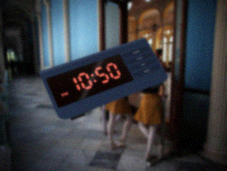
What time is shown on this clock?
10:50
